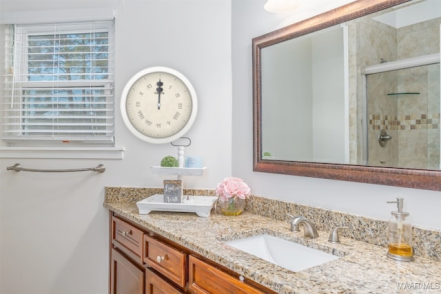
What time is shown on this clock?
12:00
